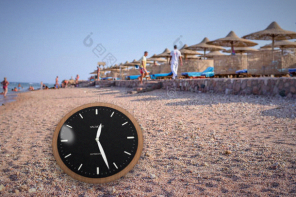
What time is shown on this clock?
12:27
